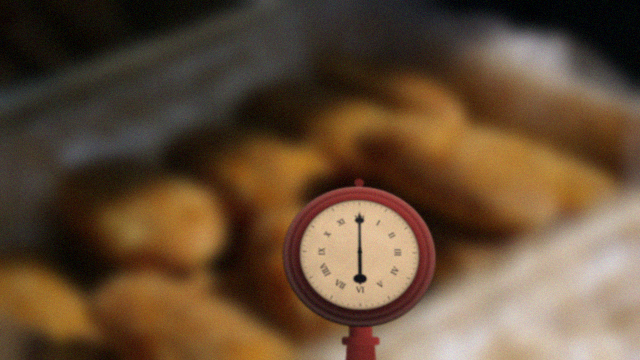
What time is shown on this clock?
6:00
